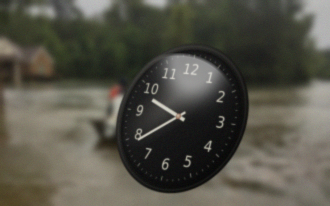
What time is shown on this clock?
9:39
